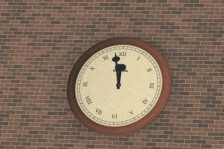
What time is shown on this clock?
11:58
